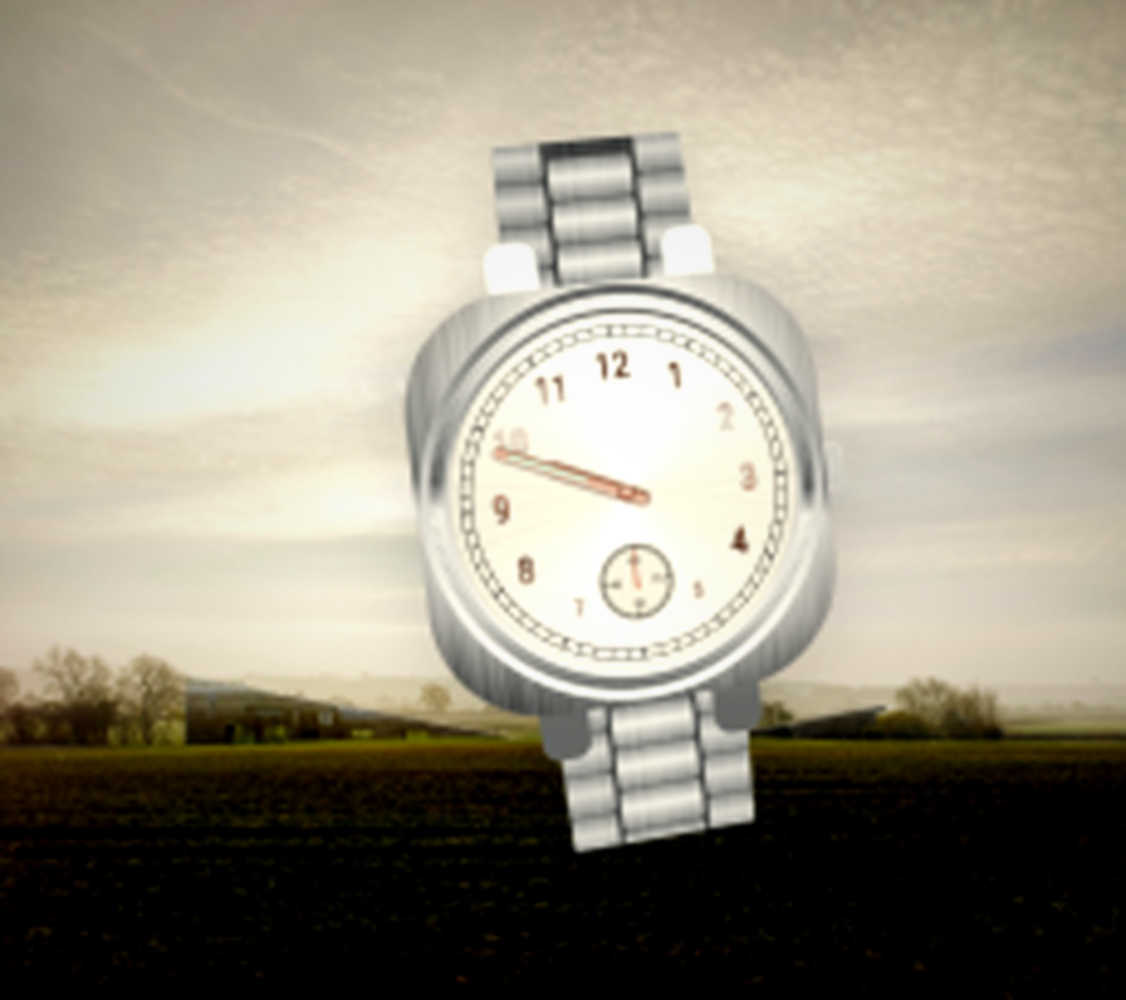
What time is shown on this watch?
9:49
